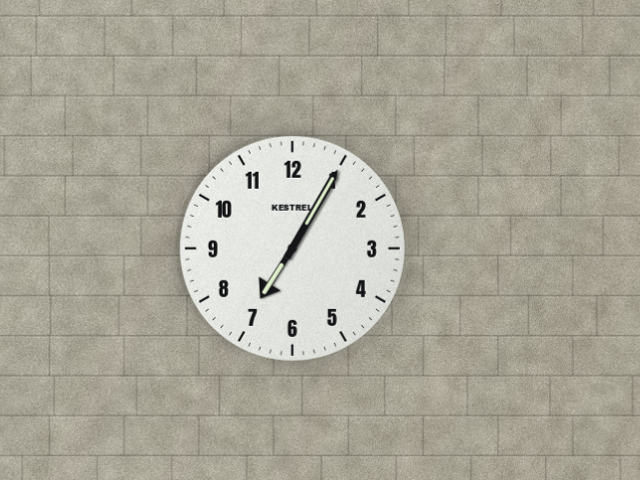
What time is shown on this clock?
7:05
